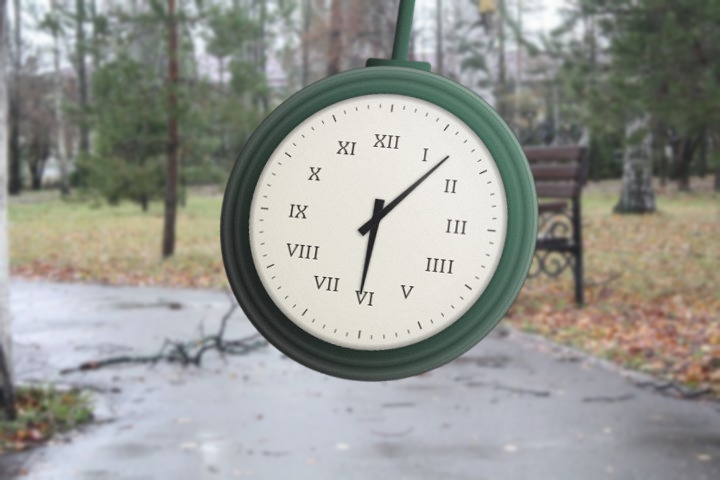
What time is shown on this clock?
6:07
